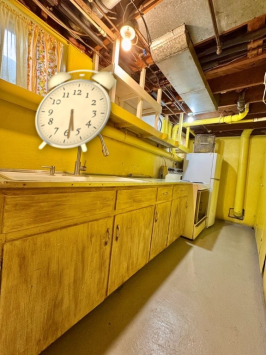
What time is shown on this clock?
5:29
